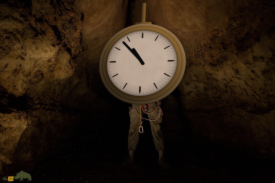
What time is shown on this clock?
10:53
